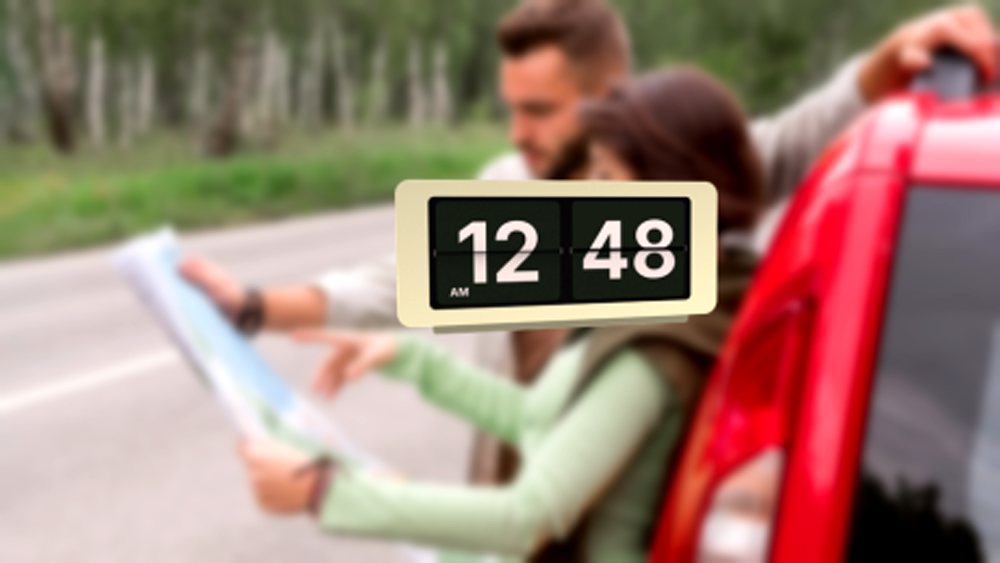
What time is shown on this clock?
12:48
